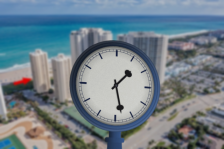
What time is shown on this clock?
1:28
